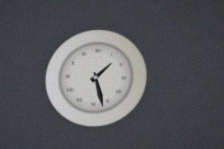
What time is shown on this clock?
1:27
